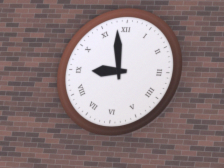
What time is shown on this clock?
8:58
